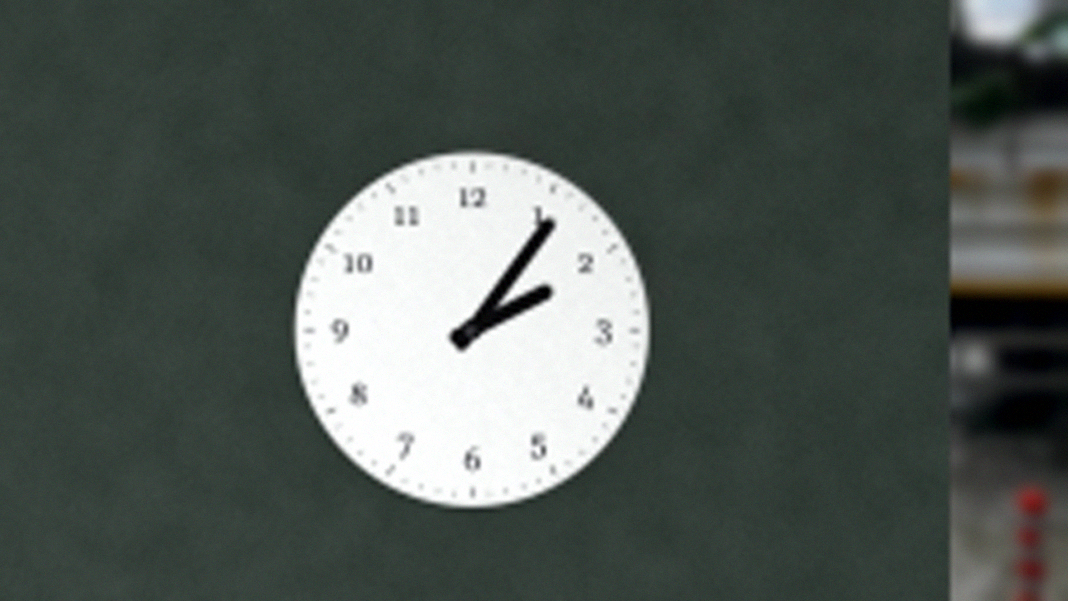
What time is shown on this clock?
2:06
